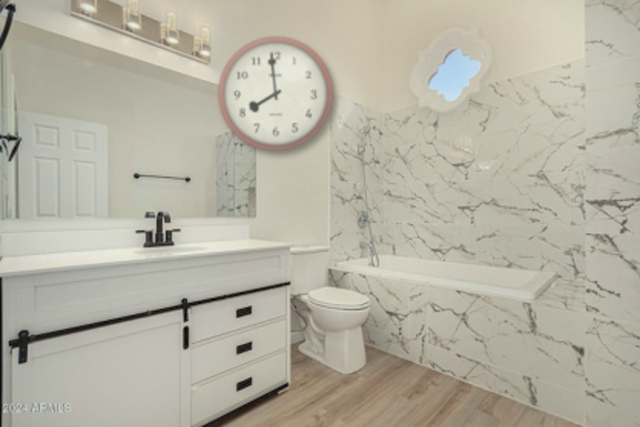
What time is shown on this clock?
7:59
